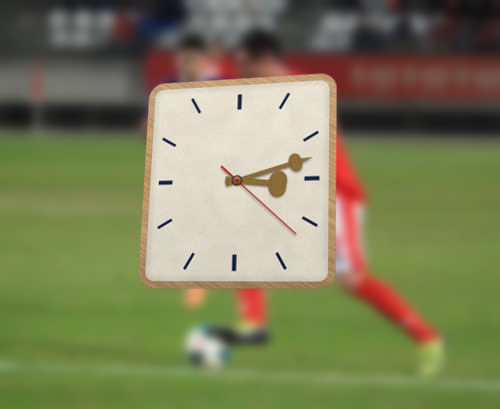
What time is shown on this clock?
3:12:22
